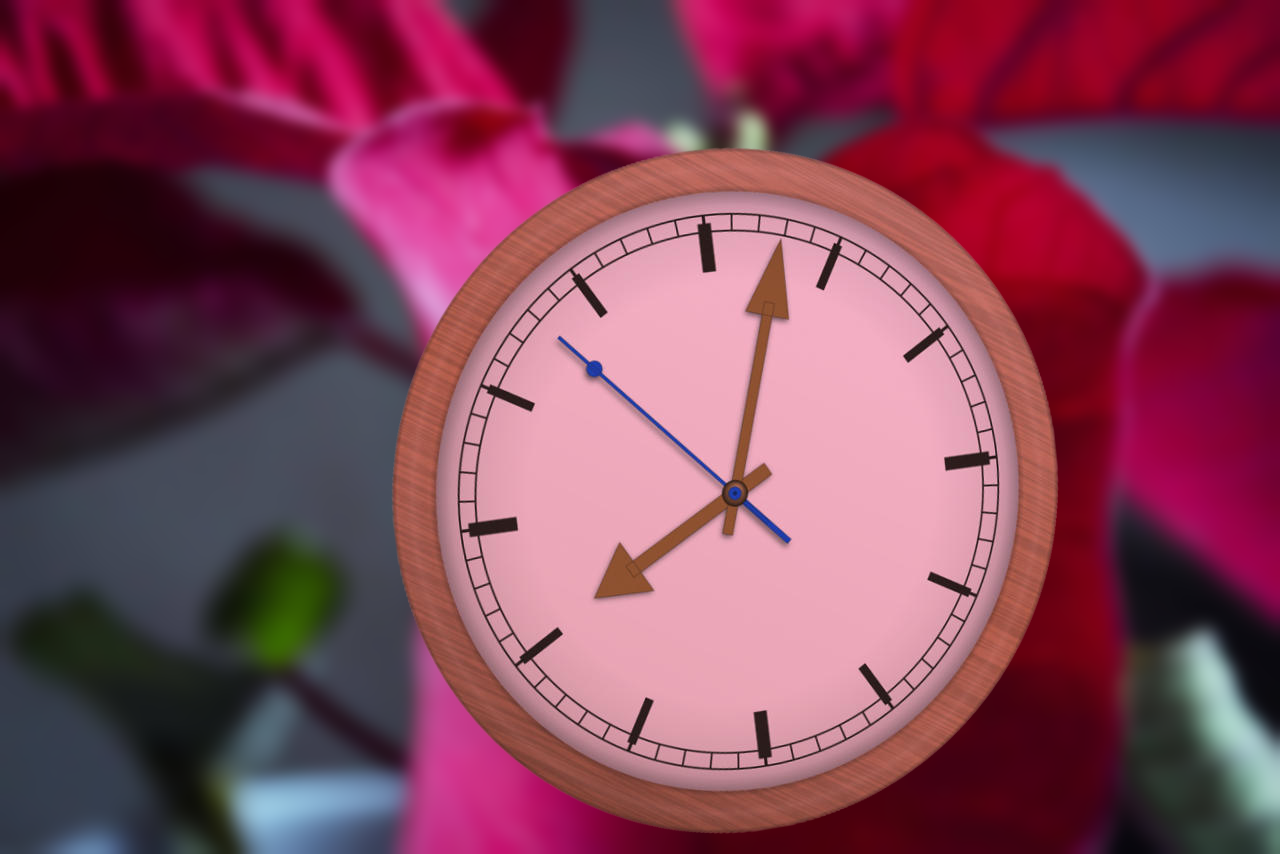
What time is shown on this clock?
8:02:53
